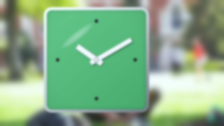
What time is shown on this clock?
10:10
